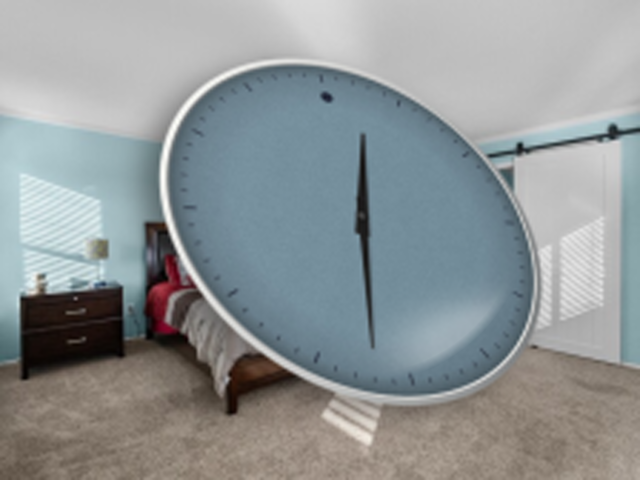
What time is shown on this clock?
12:32
